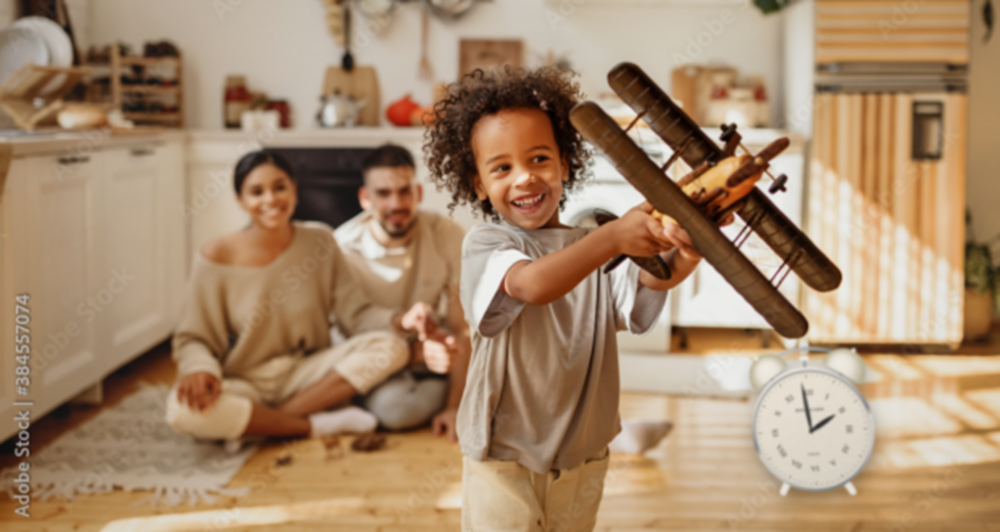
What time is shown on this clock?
1:59
